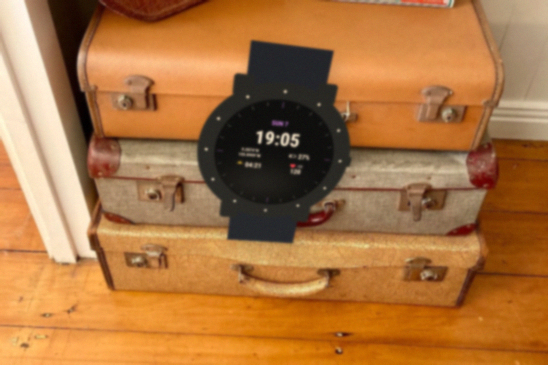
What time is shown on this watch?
19:05
